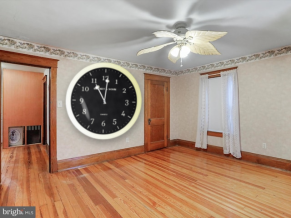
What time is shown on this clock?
11:01
